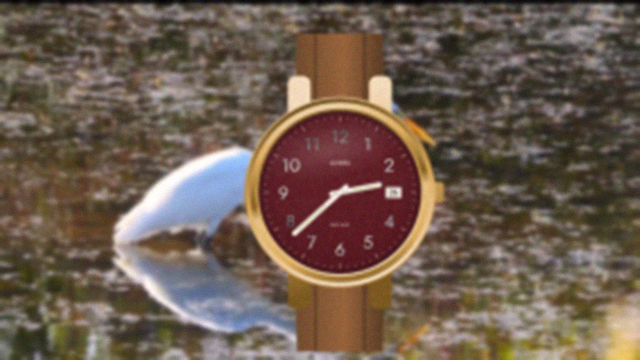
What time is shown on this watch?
2:38
